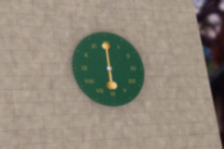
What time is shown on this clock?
6:00
